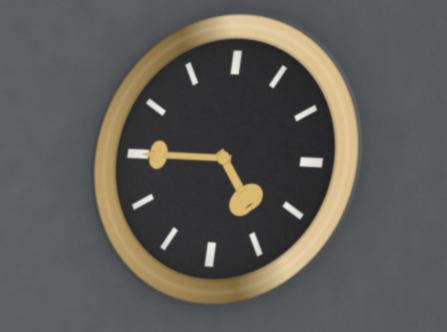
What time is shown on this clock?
4:45
